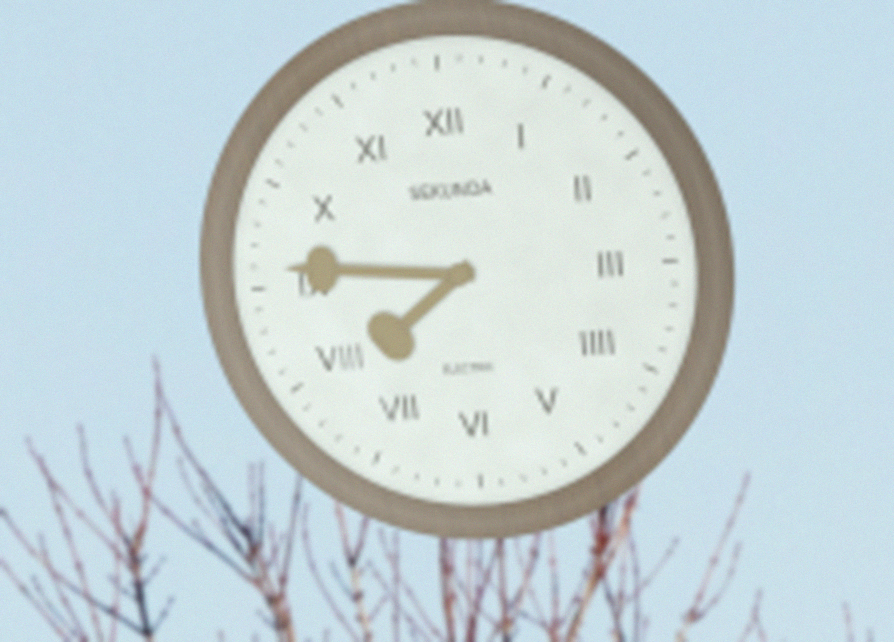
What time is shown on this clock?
7:46
